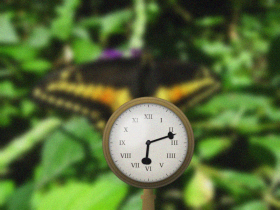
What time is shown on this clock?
6:12
